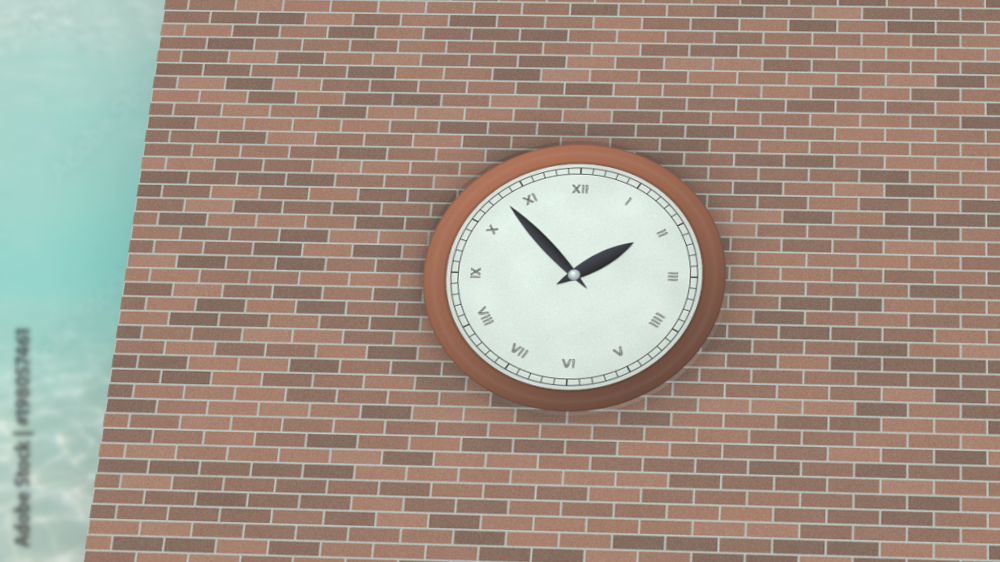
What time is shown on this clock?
1:53
